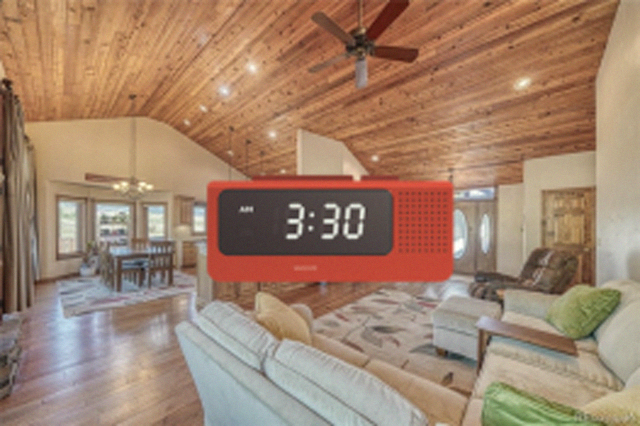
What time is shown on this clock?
3:30
